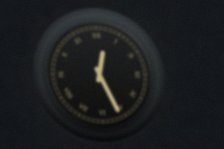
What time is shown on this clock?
12:26
